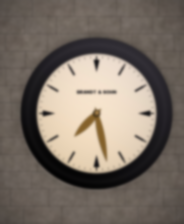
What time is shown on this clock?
7:28
